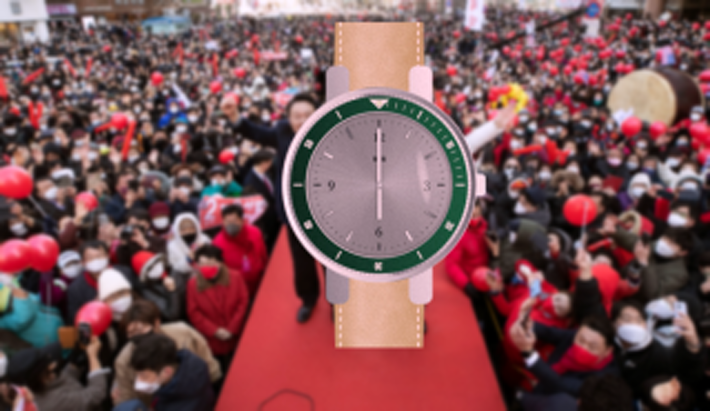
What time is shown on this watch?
6:00
